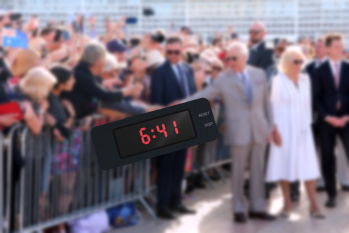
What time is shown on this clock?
6:41
